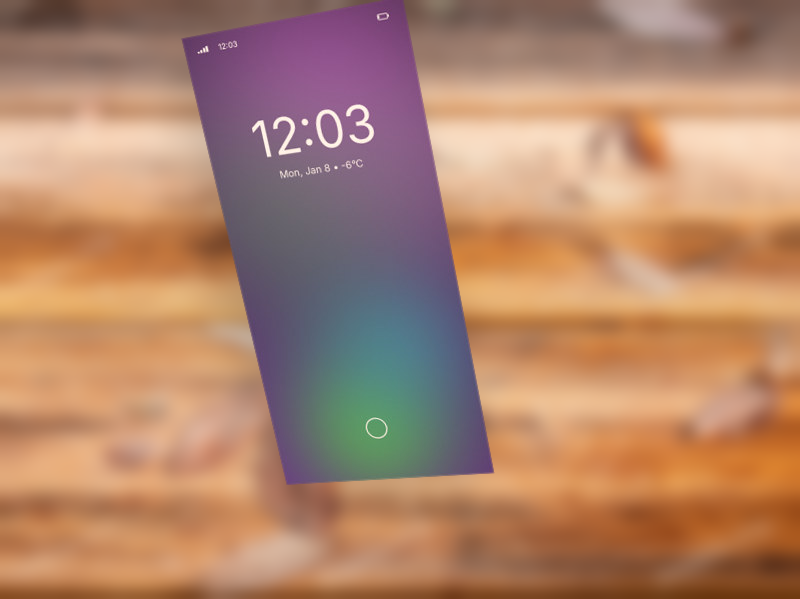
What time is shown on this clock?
12:03
